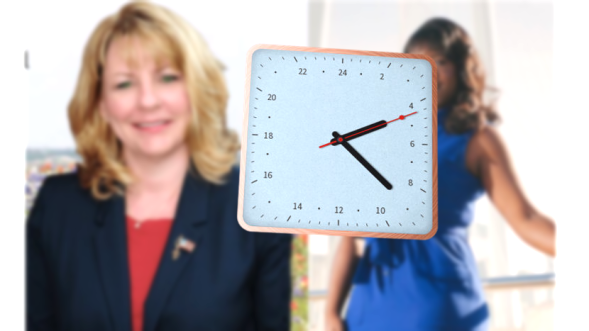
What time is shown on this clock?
4:22:11
